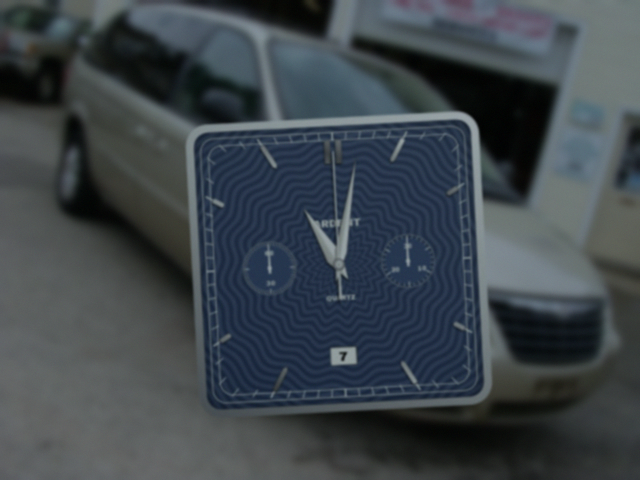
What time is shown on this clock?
11:02
